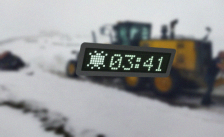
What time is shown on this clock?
3:41
